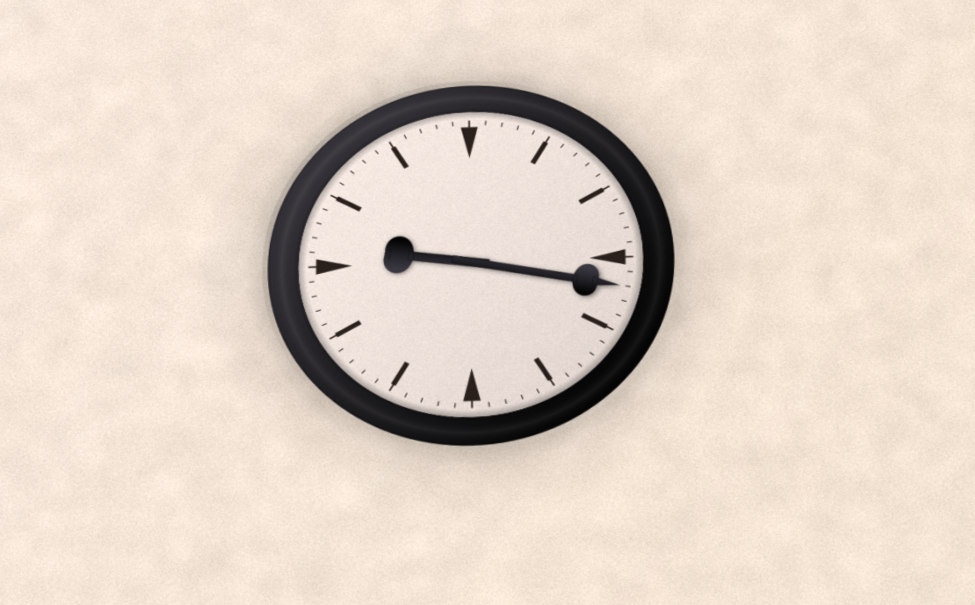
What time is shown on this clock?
9:17
